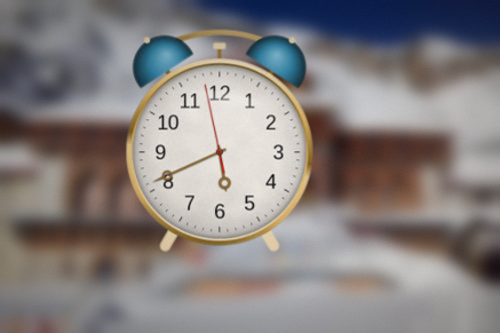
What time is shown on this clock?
5:40:58
